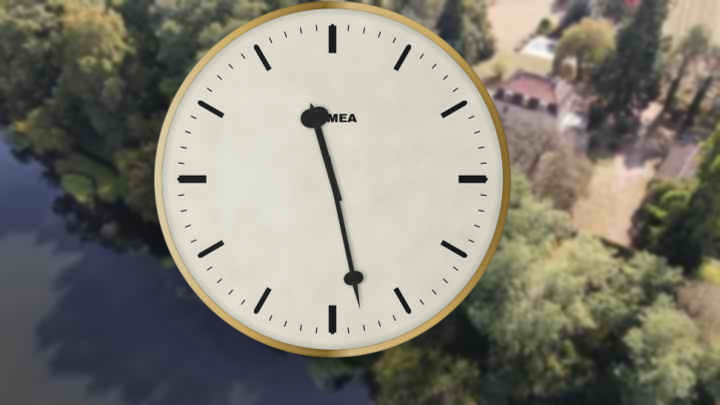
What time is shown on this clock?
11:28
